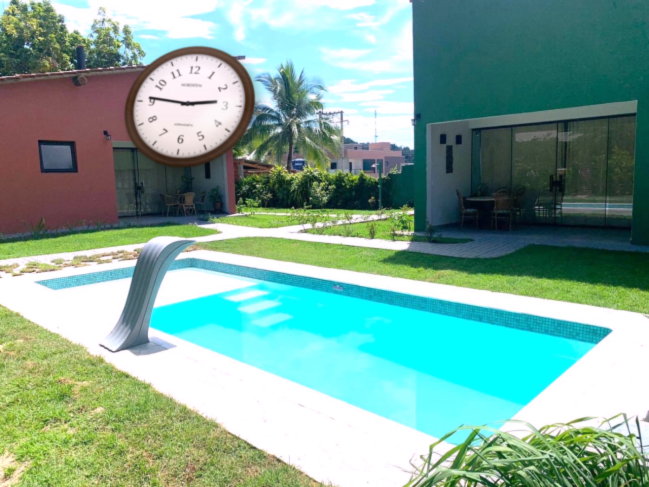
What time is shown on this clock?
2:46
